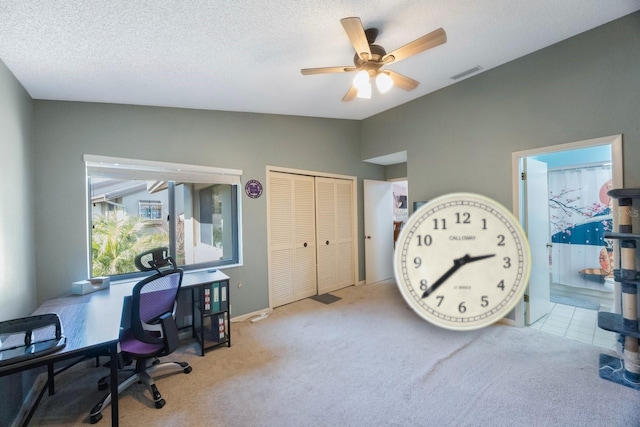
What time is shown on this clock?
2:38
